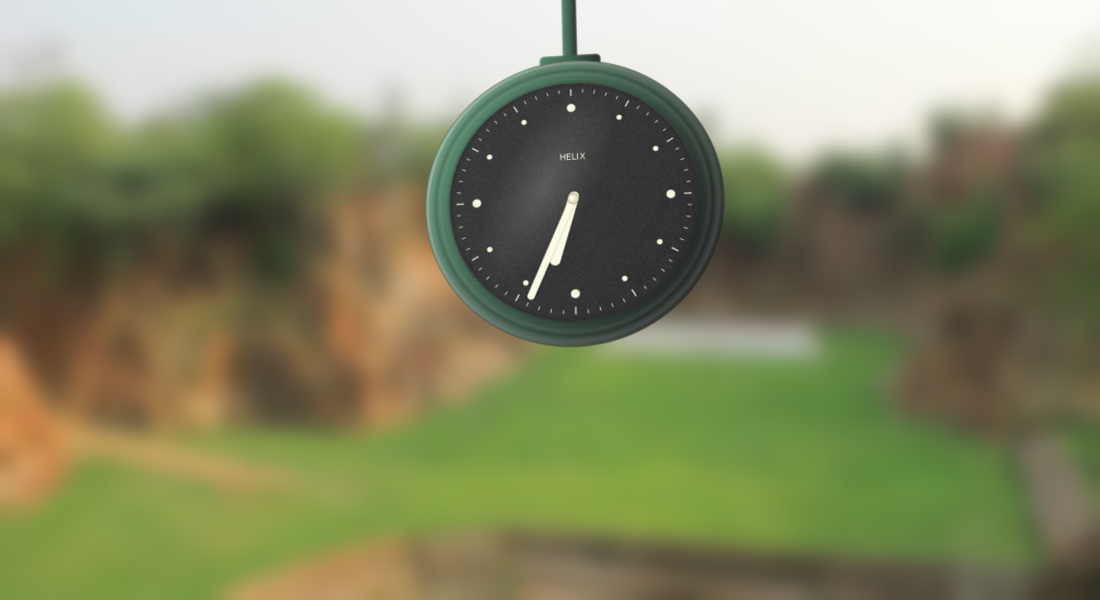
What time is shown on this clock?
6:34
